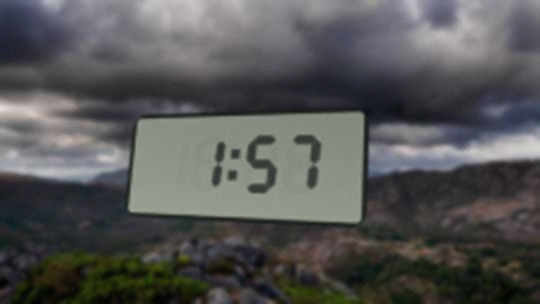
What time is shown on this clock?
1:57
